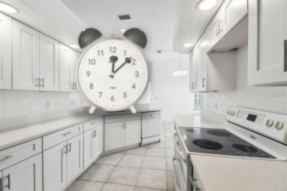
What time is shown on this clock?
12:08
